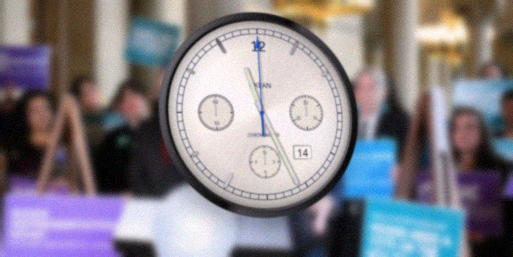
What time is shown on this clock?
11:26
